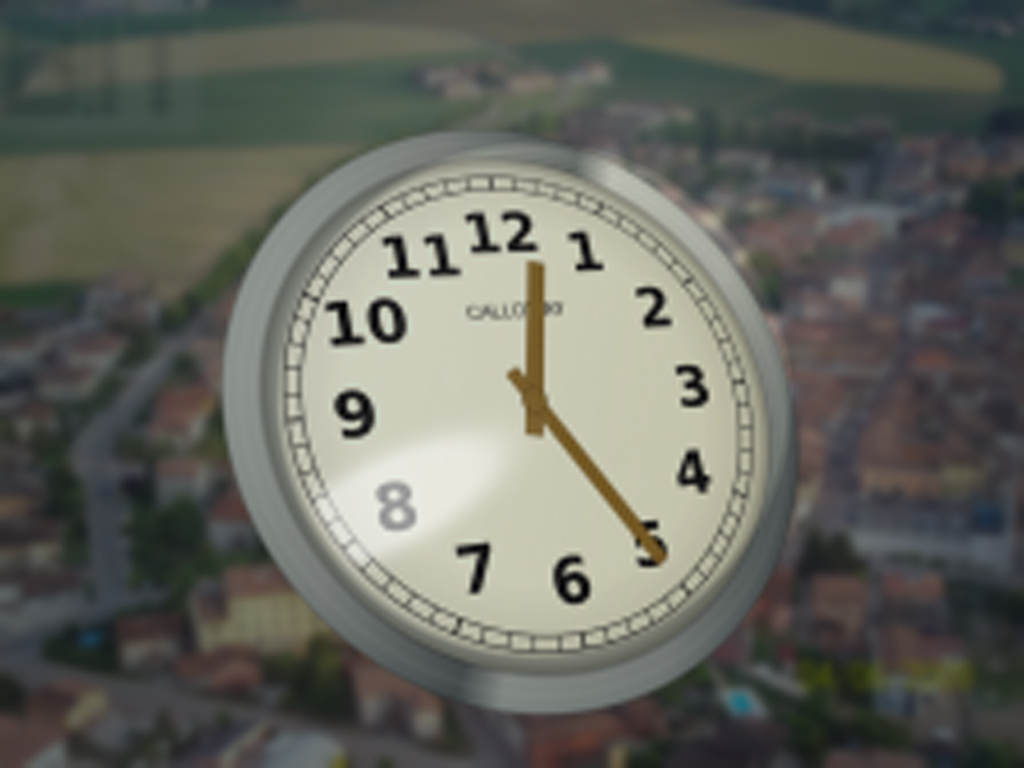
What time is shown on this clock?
12:25
